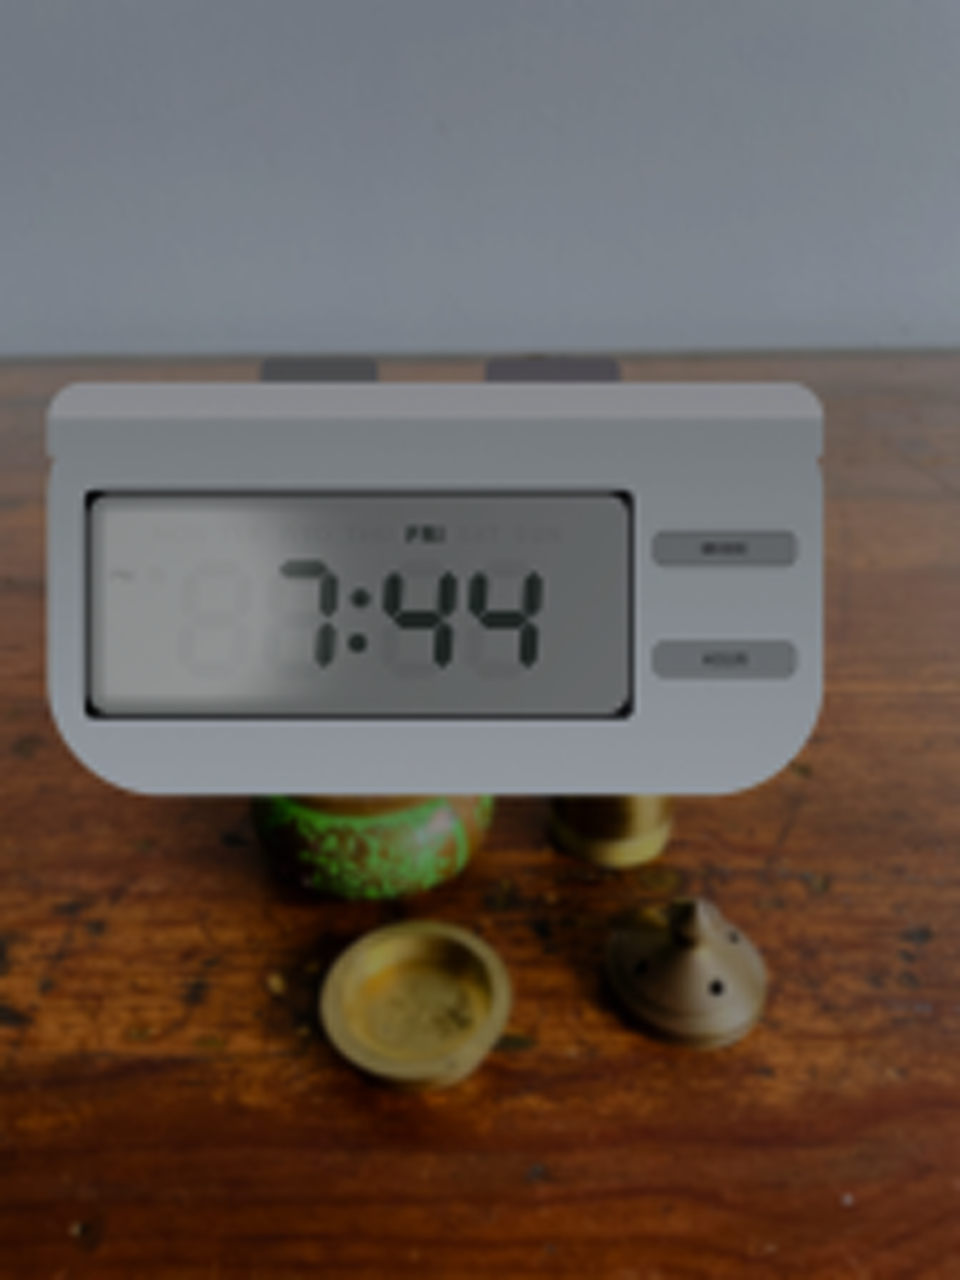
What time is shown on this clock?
7:44
